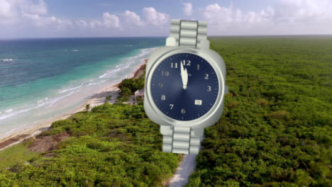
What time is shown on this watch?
11:58
